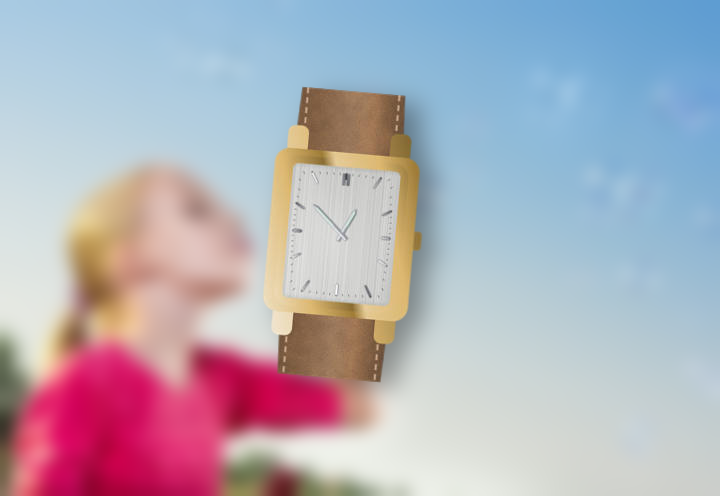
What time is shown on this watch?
12:52
